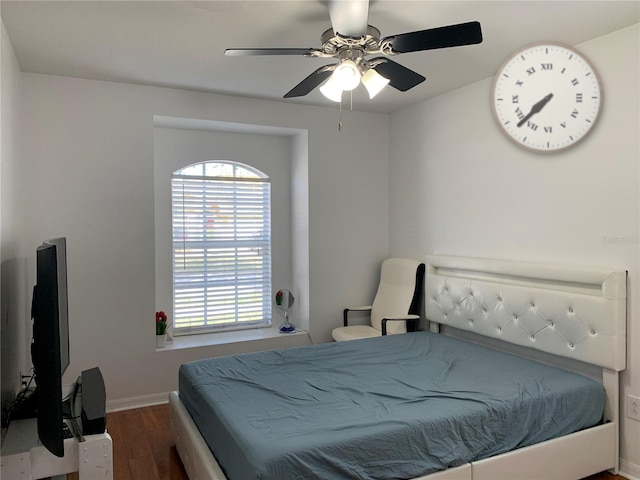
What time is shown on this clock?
7:38
